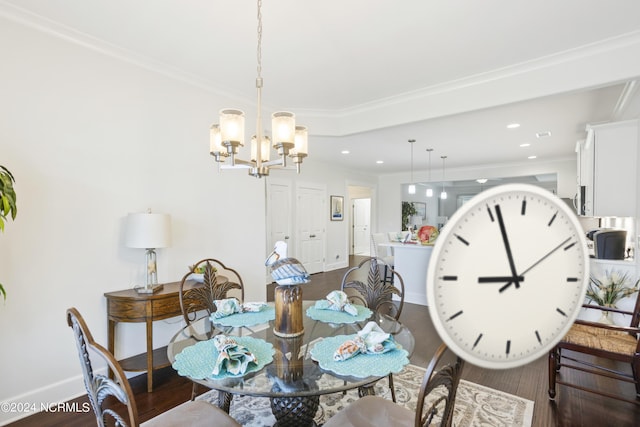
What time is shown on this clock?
8:56:09
